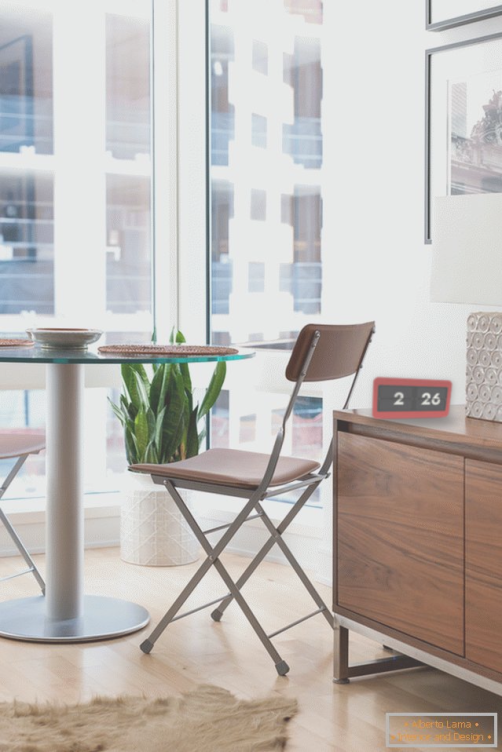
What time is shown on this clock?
2:26
